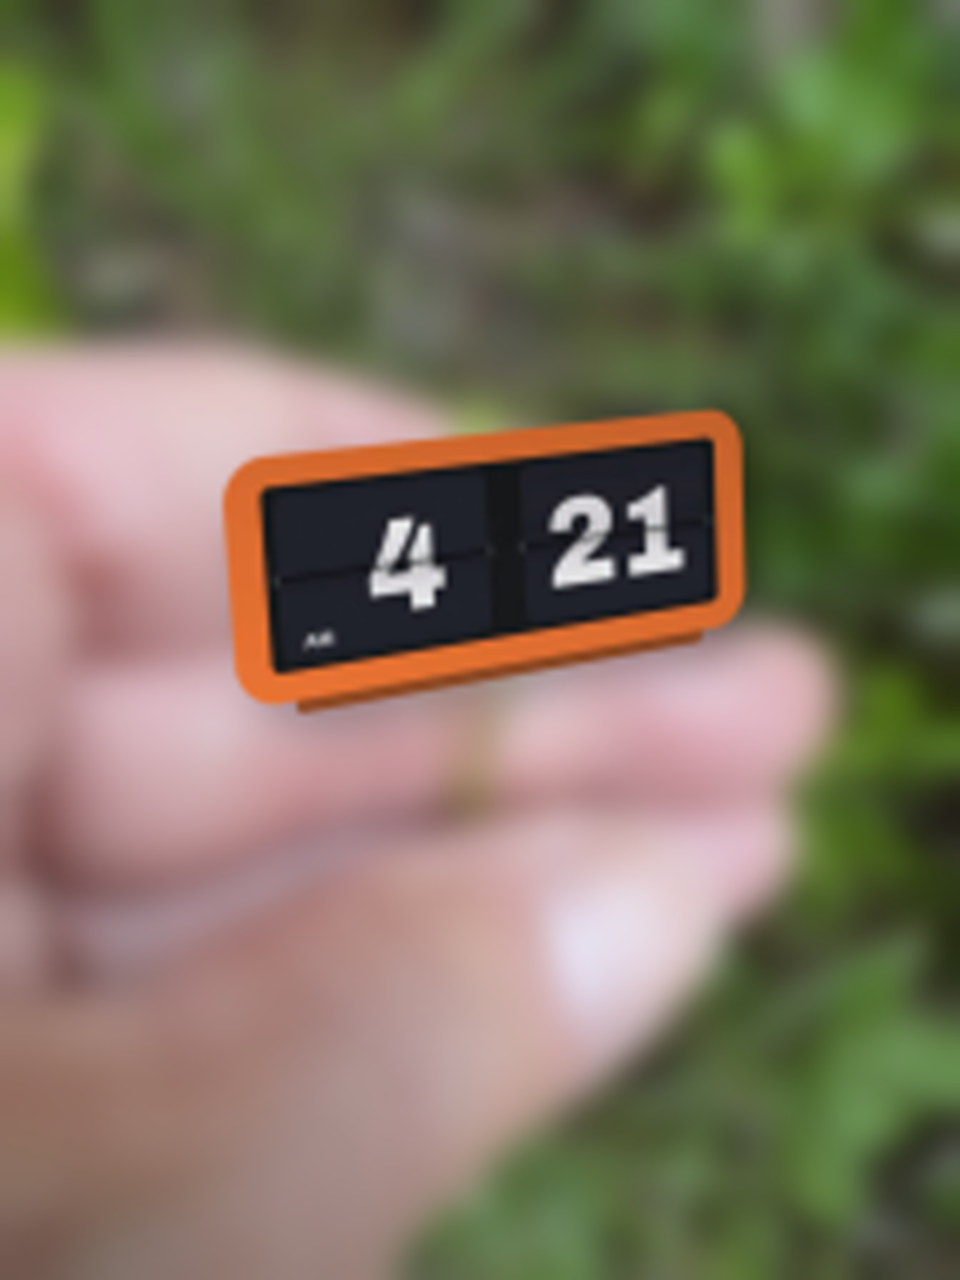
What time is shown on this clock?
4:21
